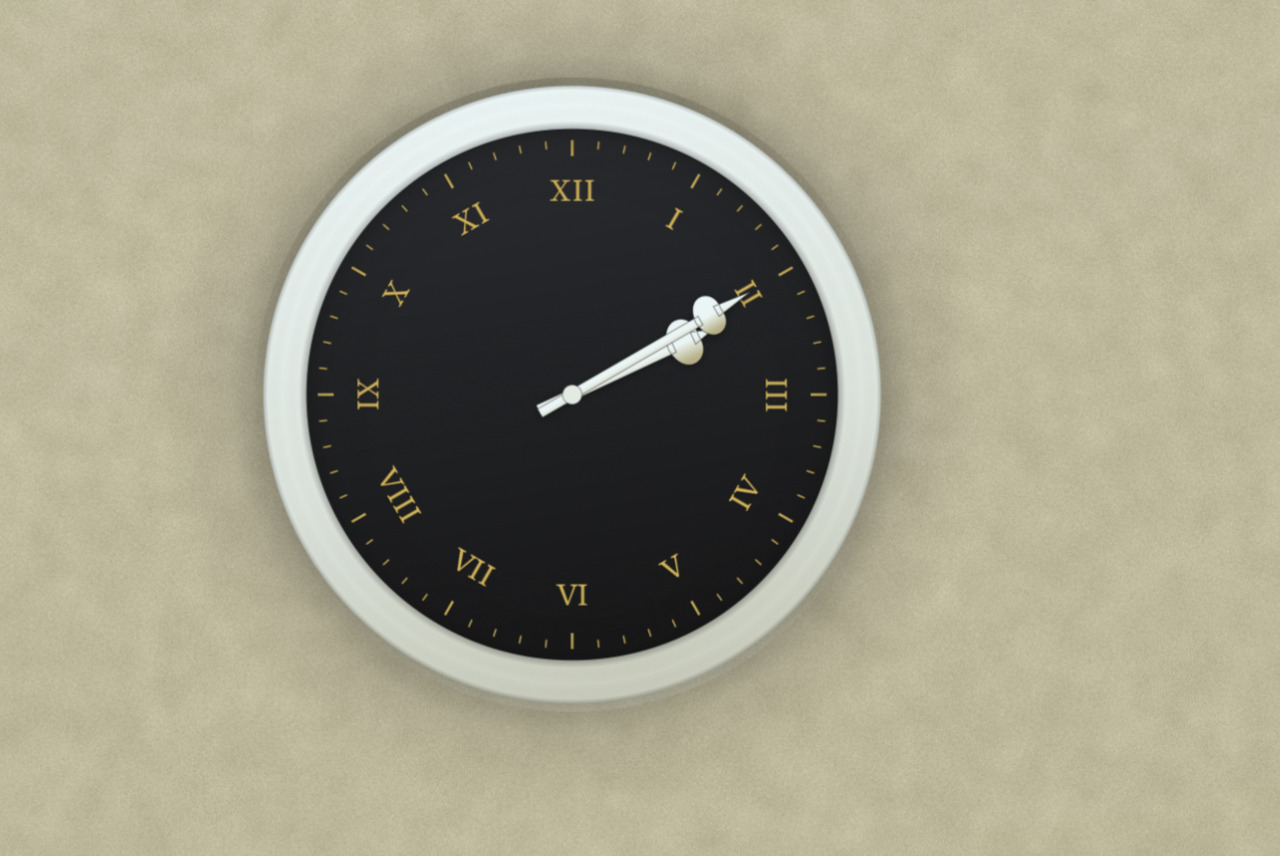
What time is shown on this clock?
2:10
